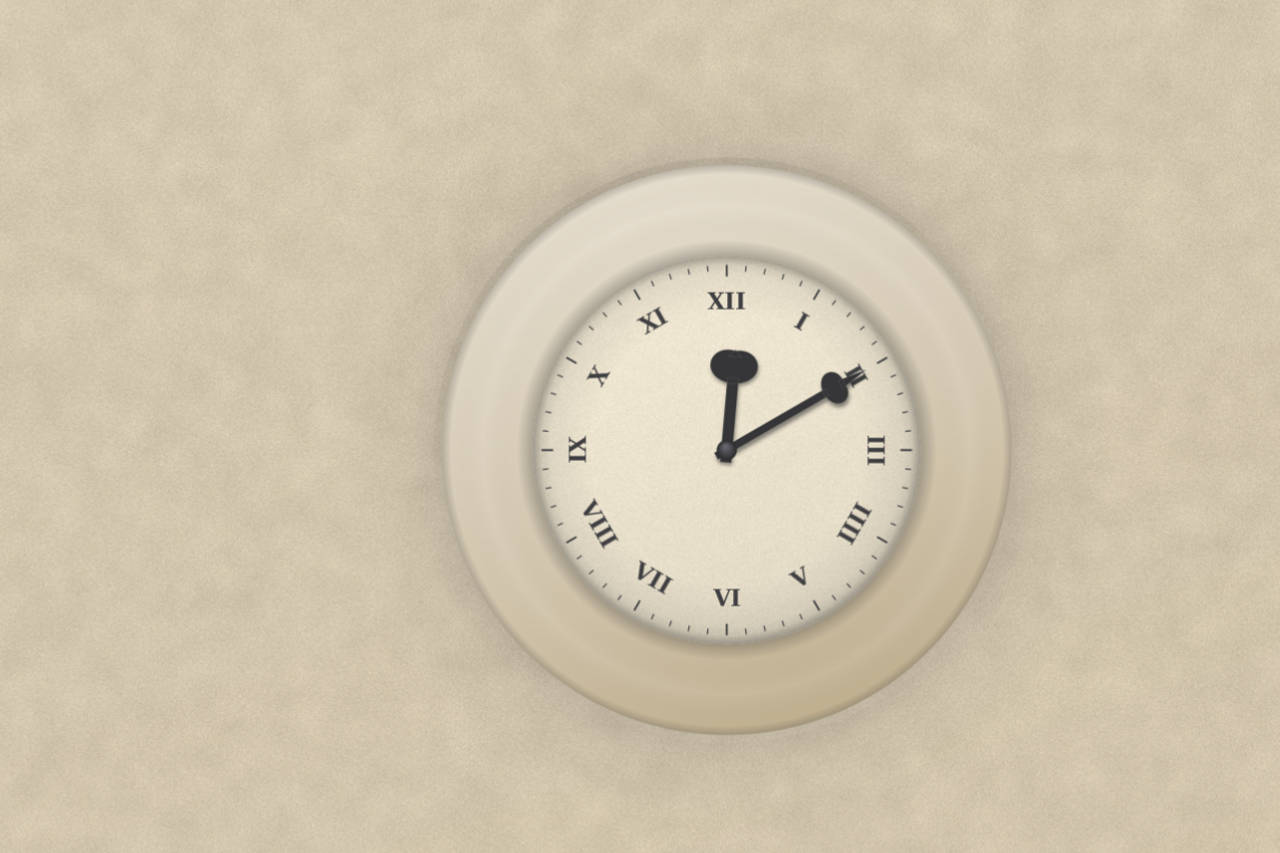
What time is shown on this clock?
12:10
